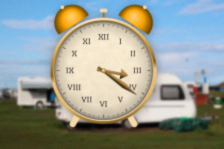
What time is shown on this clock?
3:21
